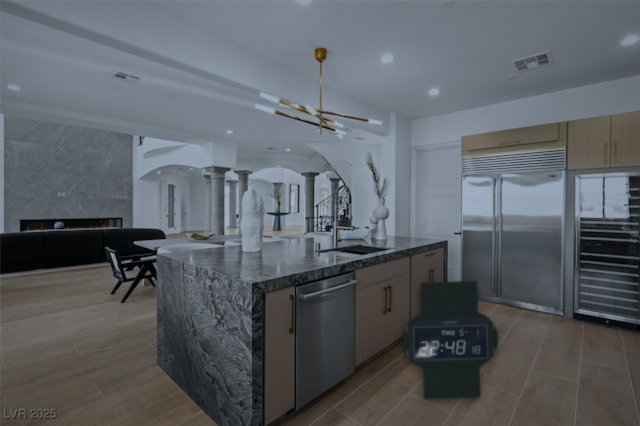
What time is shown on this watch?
22:48
